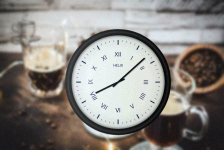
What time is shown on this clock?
8:08
